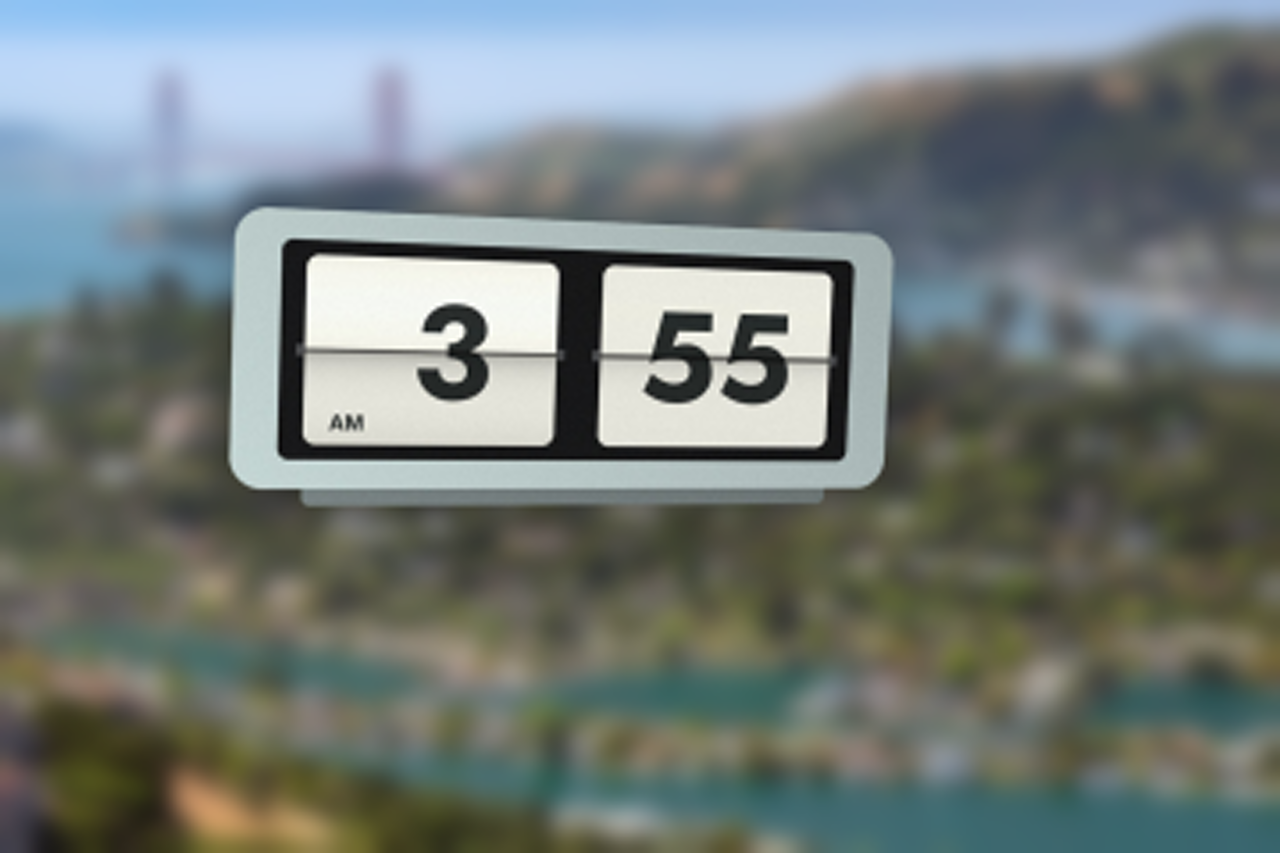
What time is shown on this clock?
3:55
